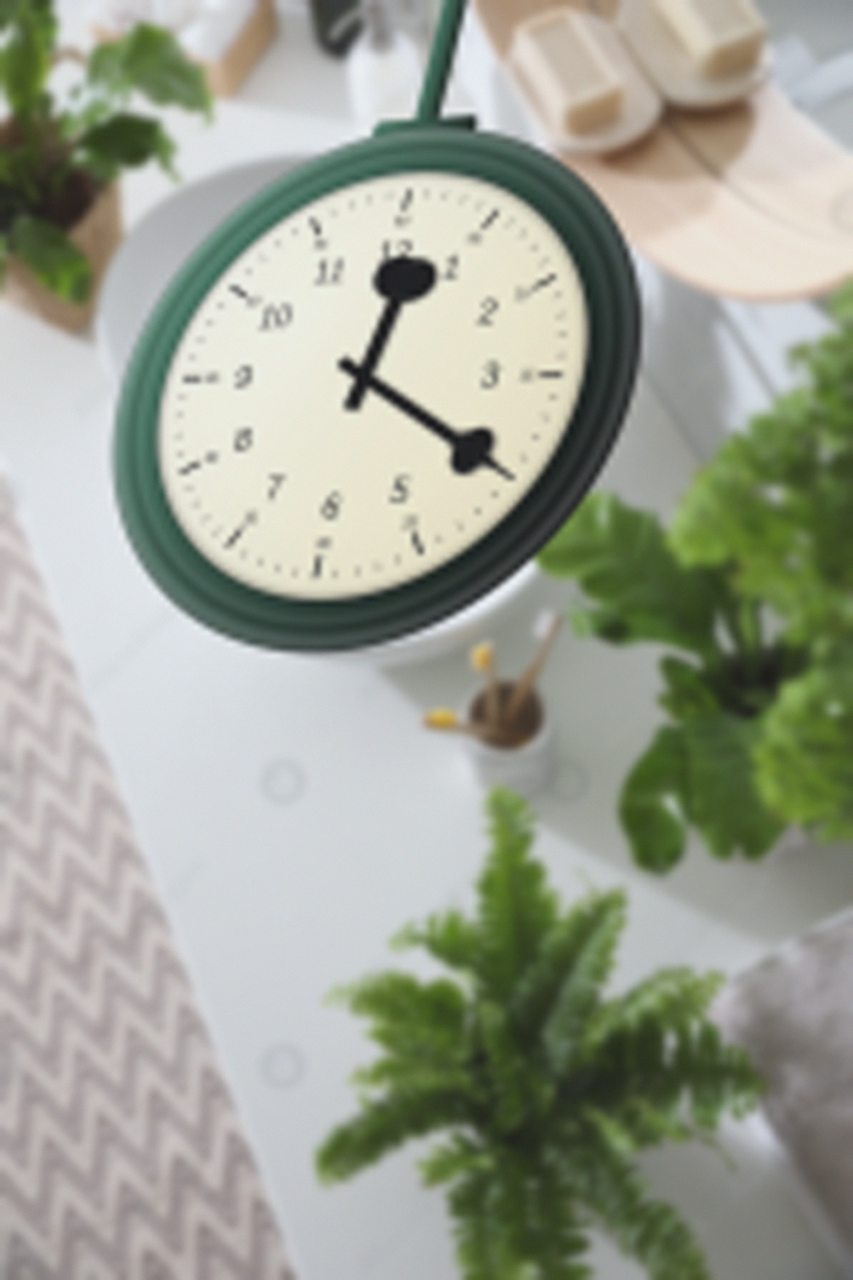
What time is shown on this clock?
12:20
